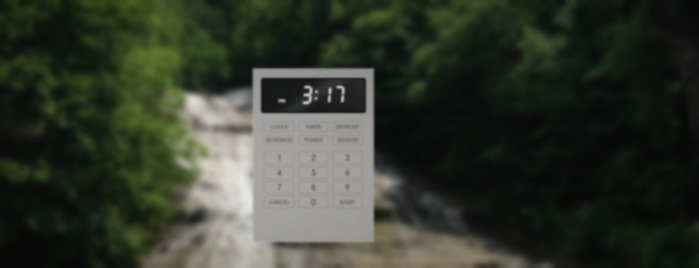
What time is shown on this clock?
3:17
